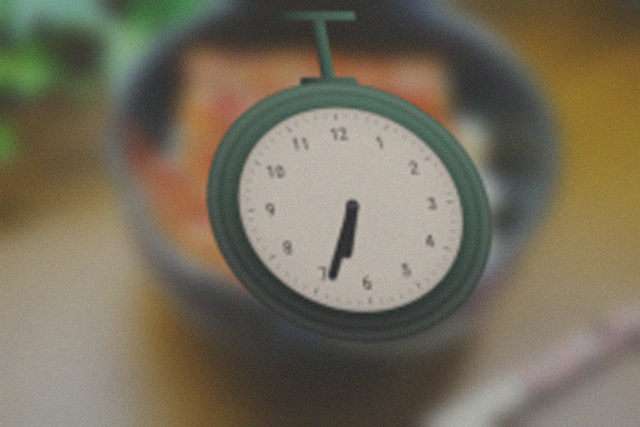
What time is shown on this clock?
6:34
